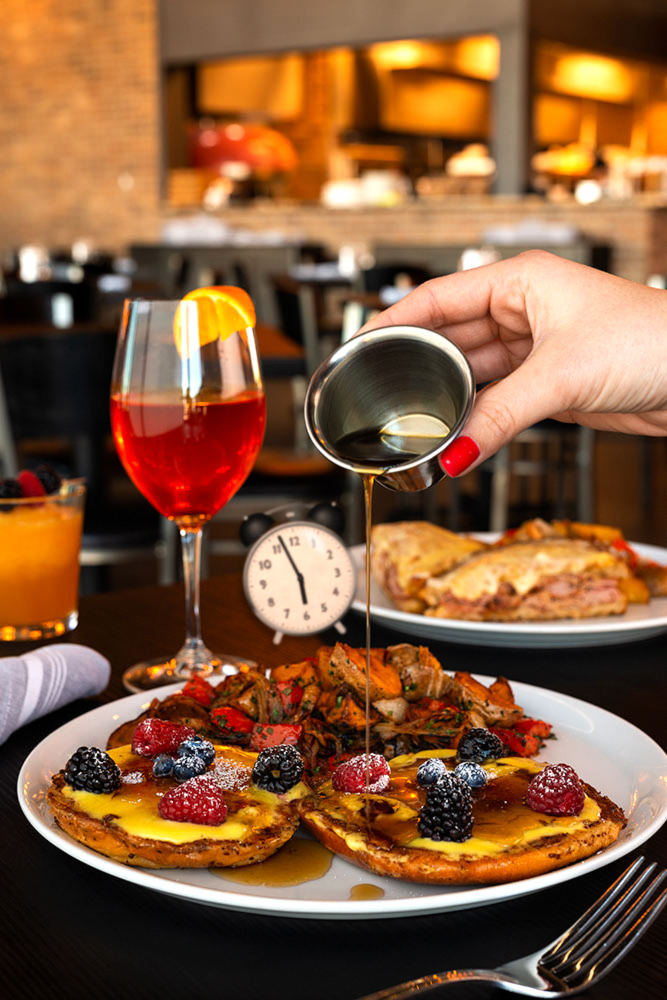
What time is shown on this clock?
5:57
